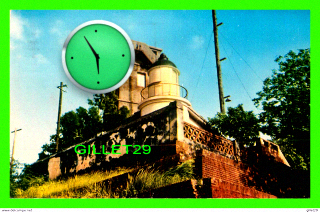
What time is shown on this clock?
5:55
